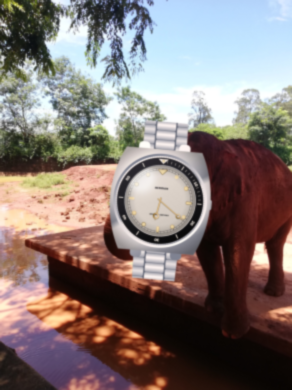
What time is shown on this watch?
6:21
